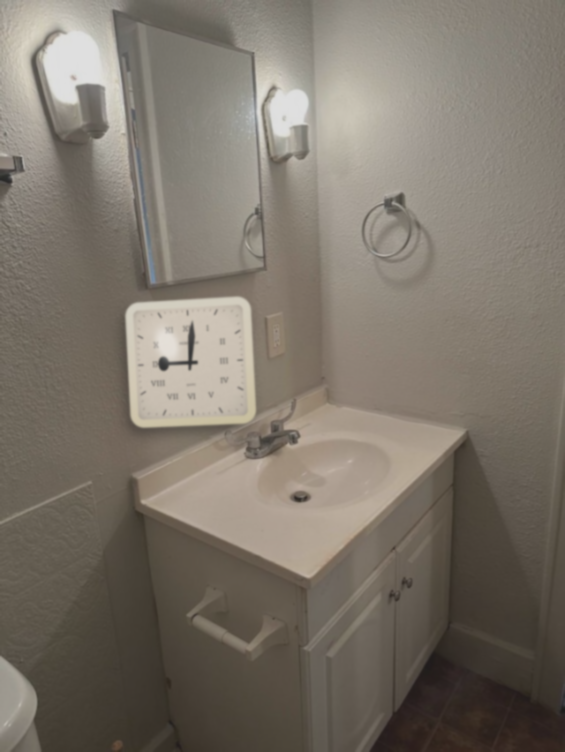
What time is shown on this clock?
9:01
